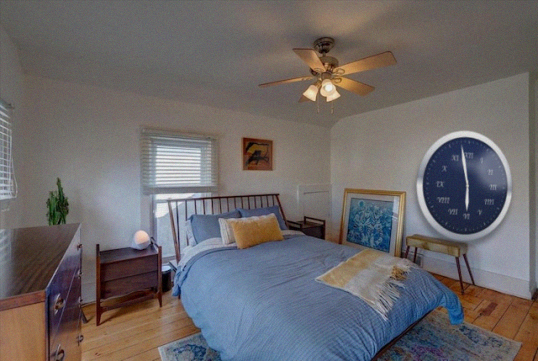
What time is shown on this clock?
5:58
